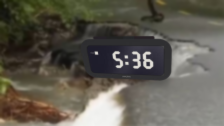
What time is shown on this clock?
5:36
